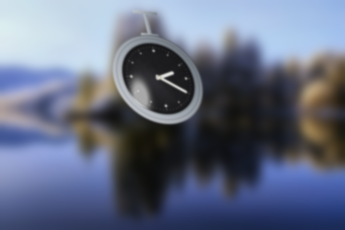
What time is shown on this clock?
2:20
